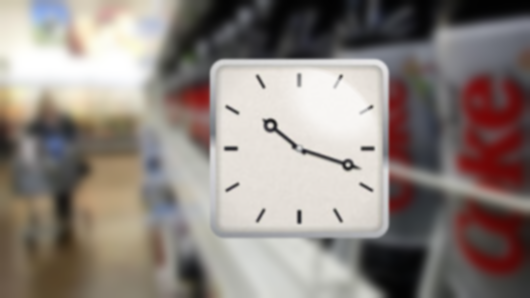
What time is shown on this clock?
10:18
